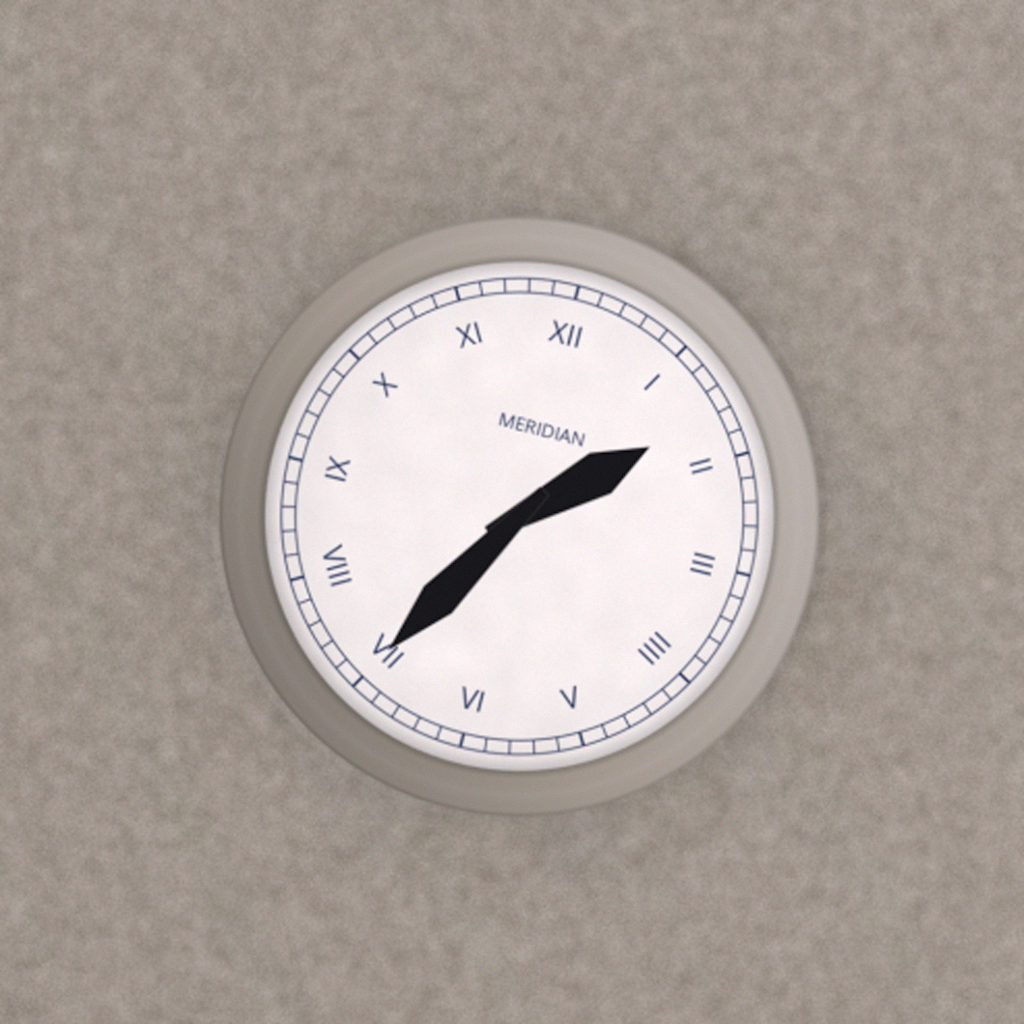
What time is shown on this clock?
1:35
